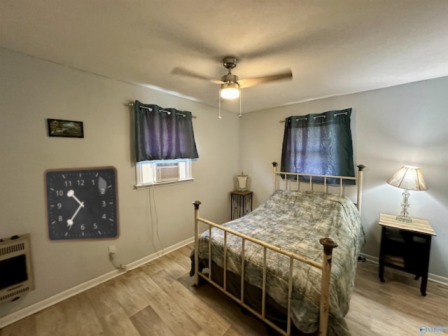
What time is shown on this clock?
10:36
